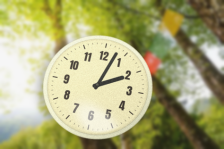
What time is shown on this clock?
2:03
